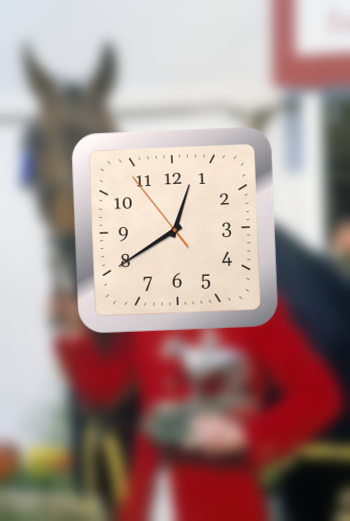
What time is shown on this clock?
12:39:54
